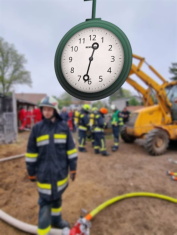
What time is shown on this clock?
12:32
